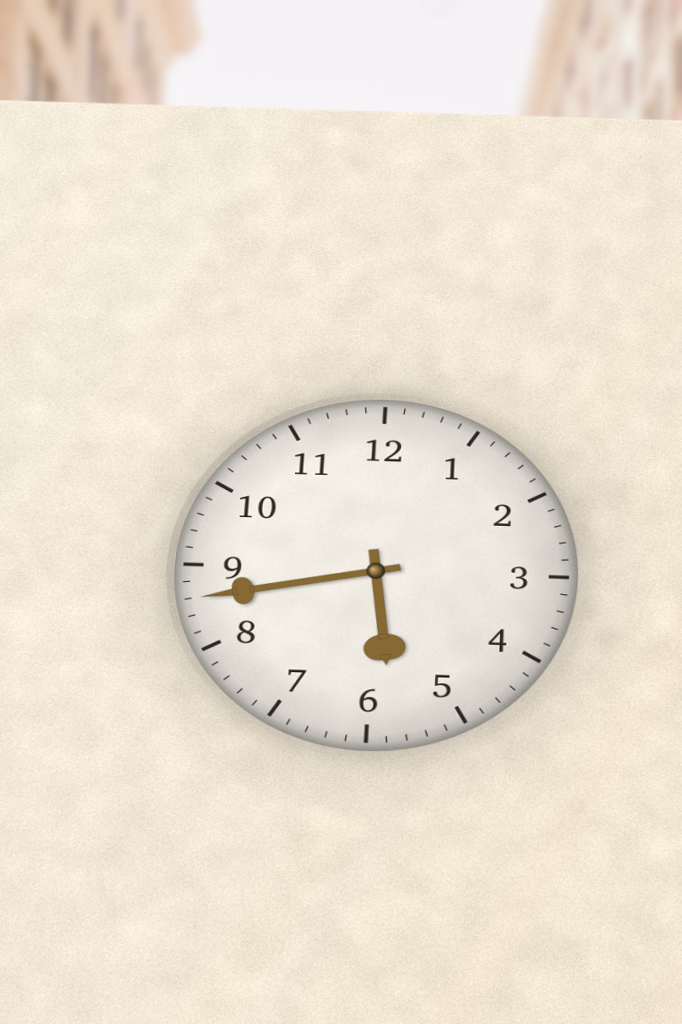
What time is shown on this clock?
5:43
